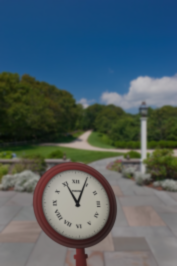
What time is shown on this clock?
11:04
